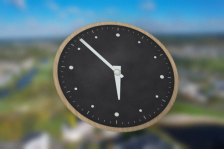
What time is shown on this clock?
5:52
